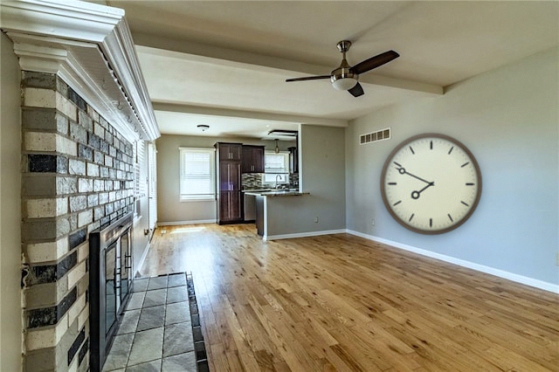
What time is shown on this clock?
7:49
